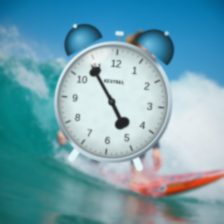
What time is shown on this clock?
4:54
